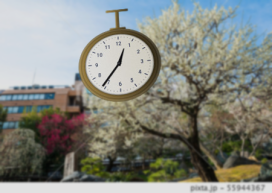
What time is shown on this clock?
12:36
